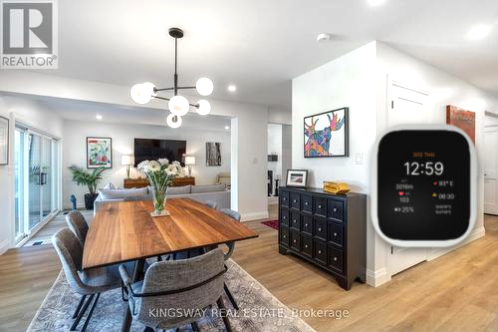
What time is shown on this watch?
12:59
